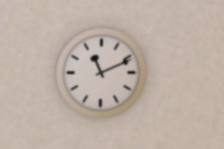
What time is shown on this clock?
11:11
